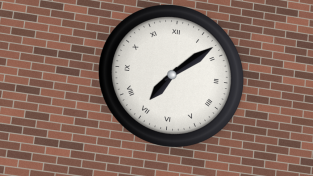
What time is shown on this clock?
7:08
